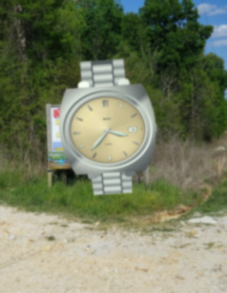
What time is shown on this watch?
3:37
